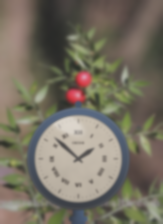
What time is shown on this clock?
1:52
